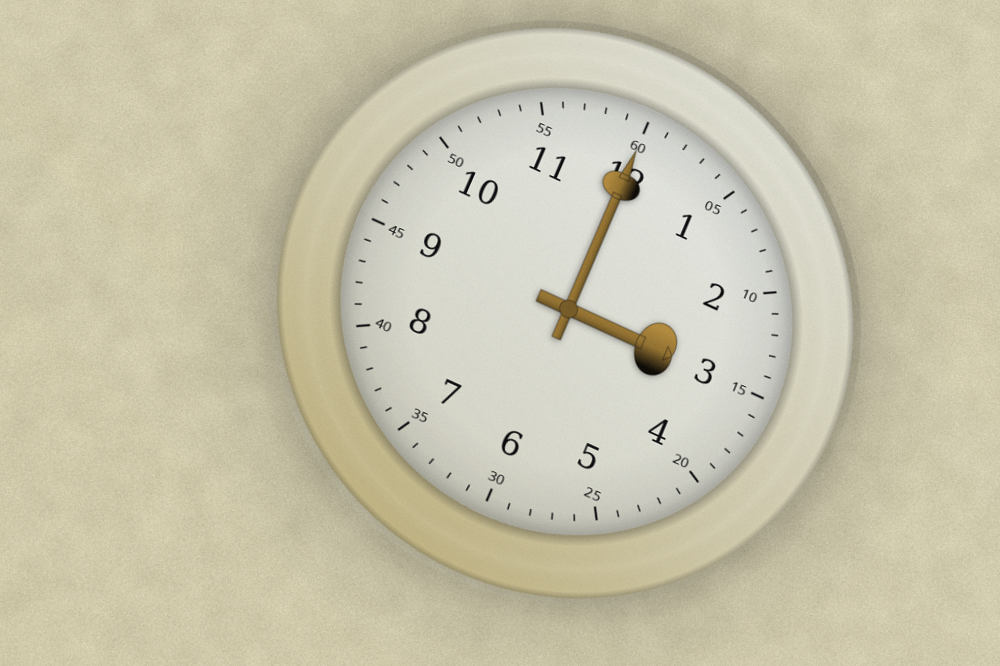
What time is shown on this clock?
3:00
